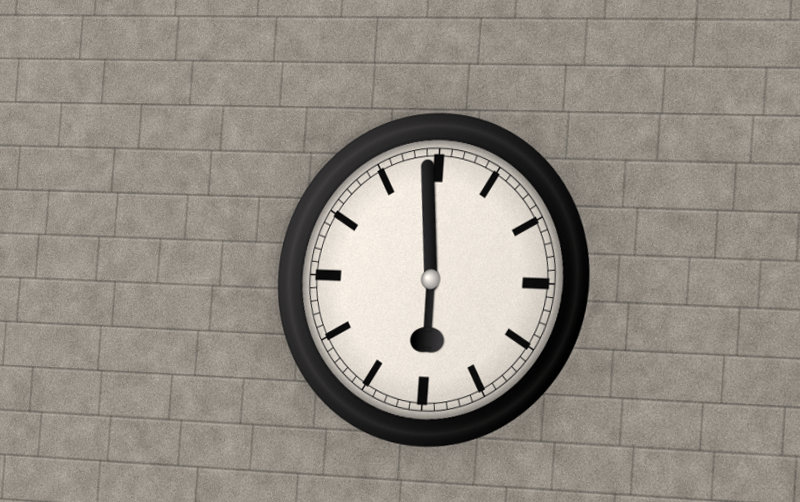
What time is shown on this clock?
5:59
